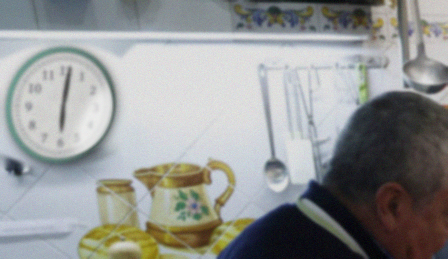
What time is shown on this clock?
6:01
